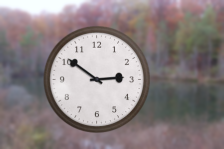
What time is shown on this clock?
2:51
